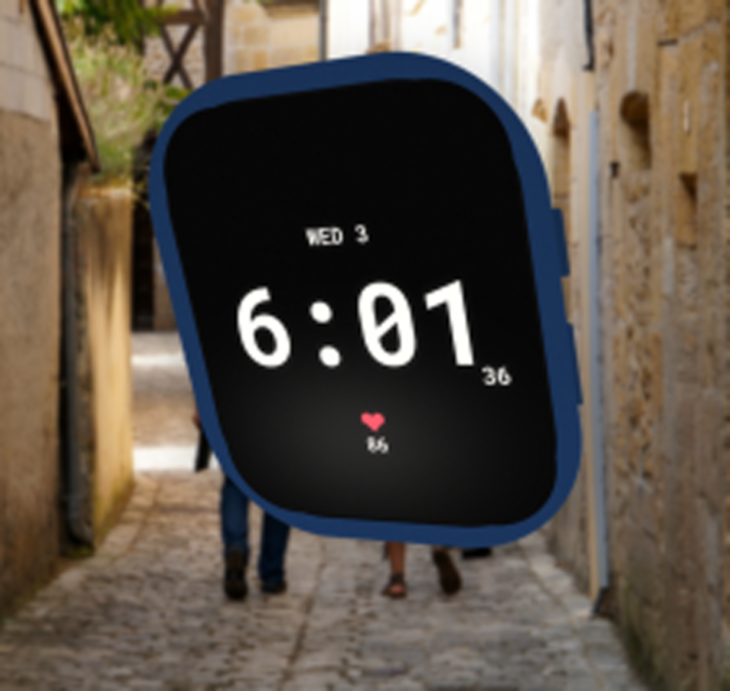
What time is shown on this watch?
6:01
